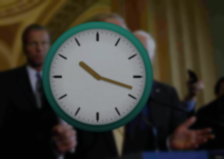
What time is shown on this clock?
10:18
